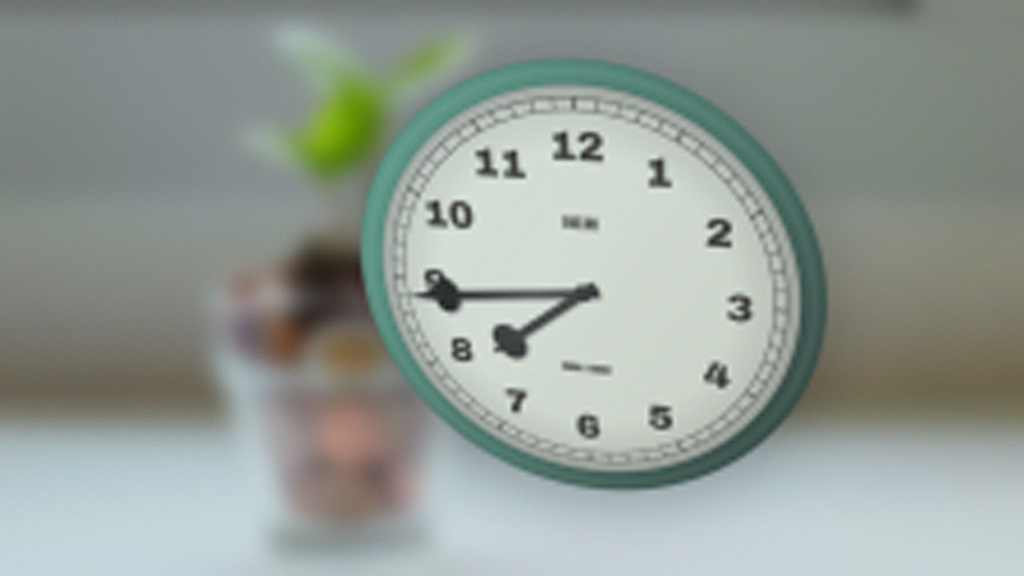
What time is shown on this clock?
7:44
